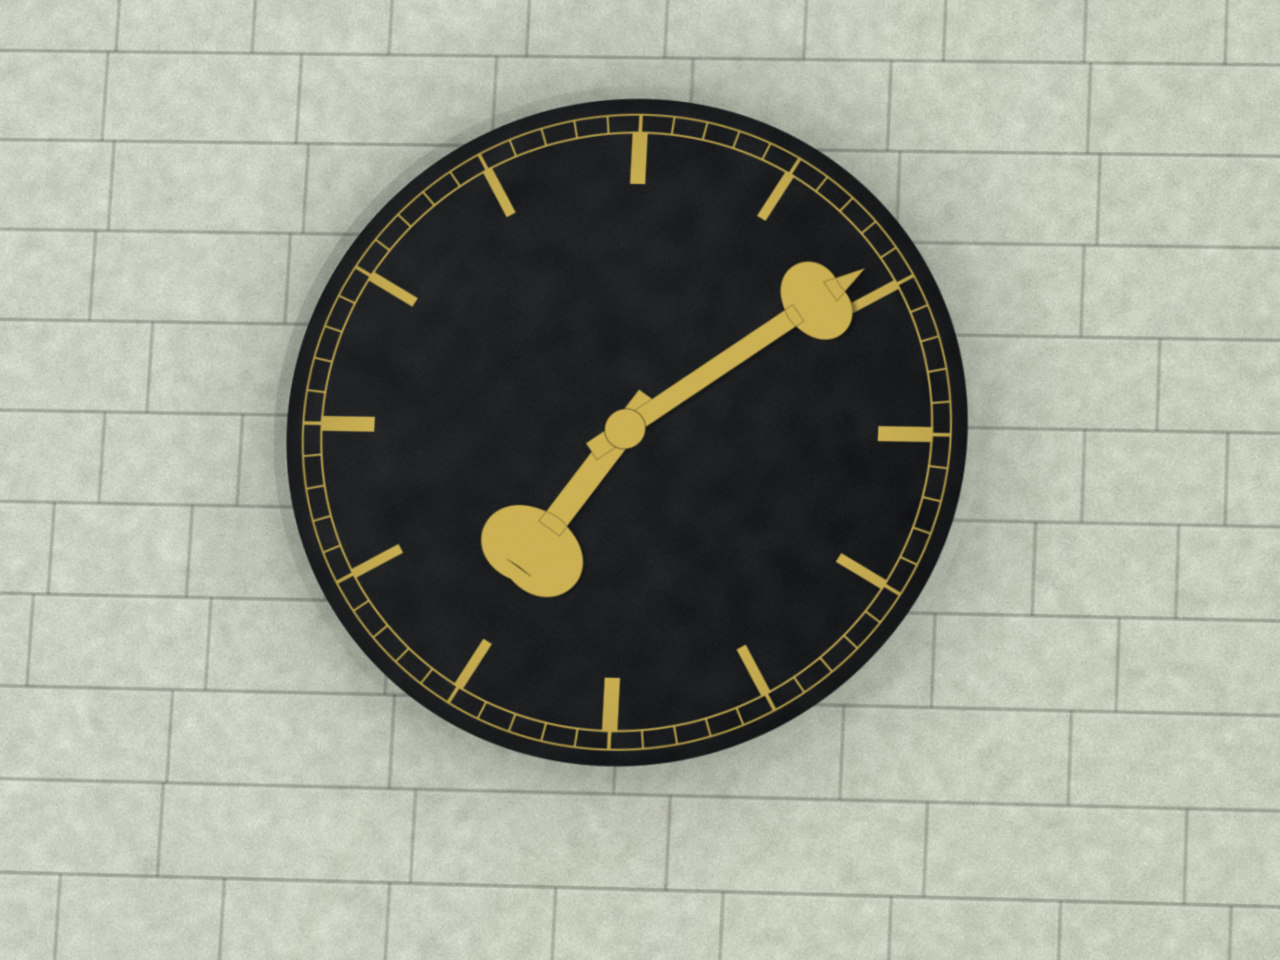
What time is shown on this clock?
7:09
